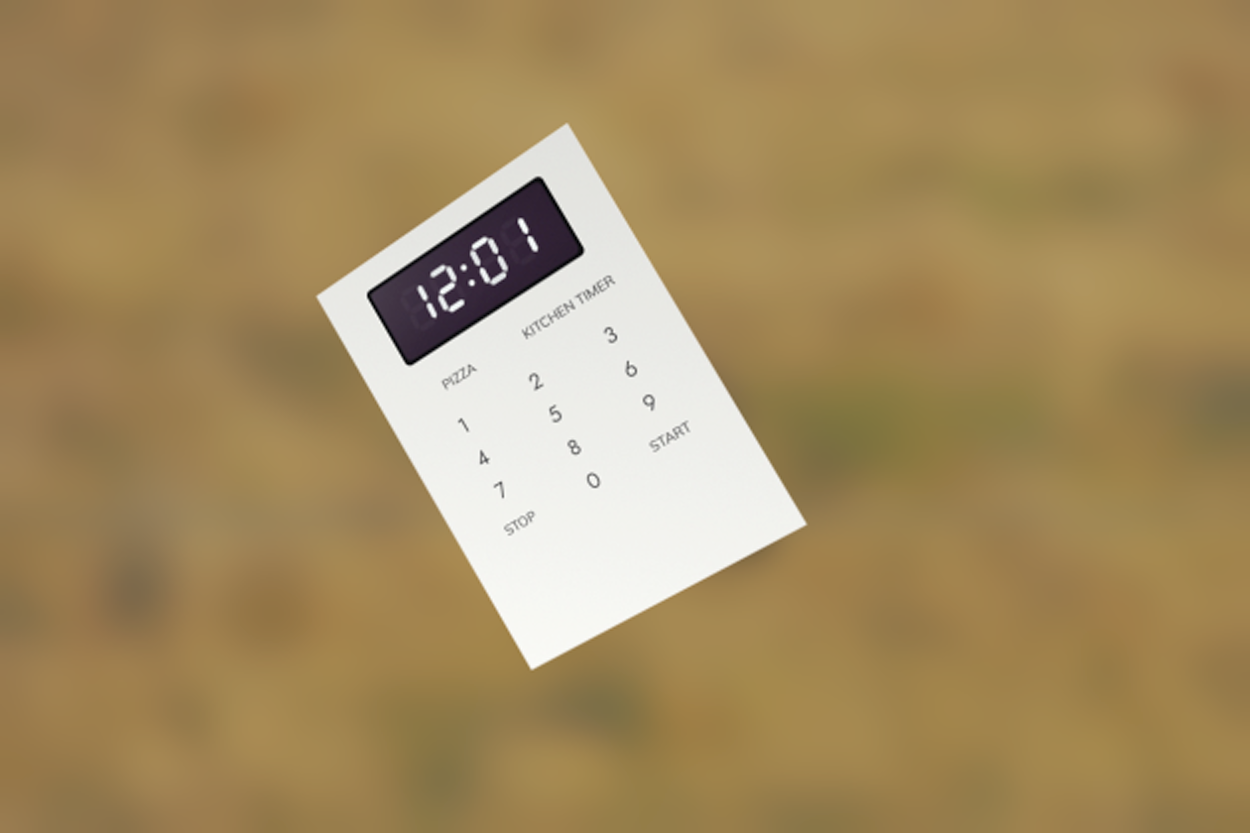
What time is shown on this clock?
12:01
